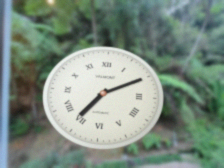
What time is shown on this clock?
7:10
